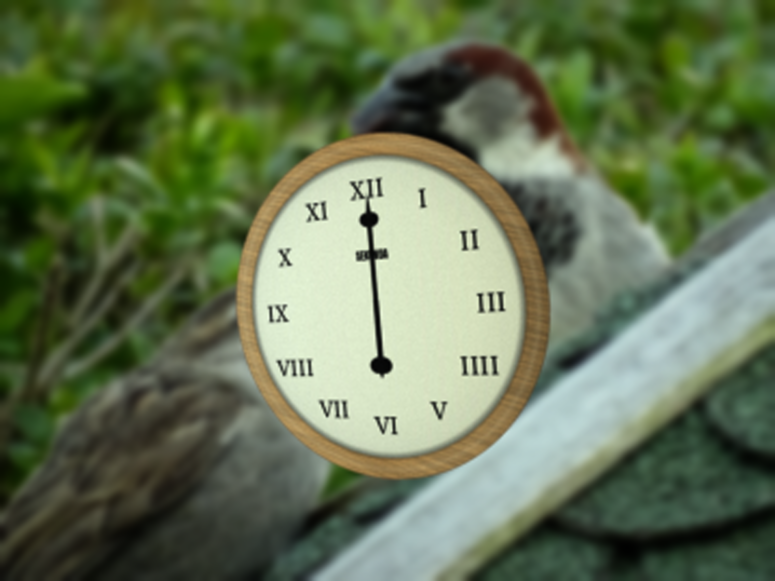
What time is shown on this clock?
6:00
